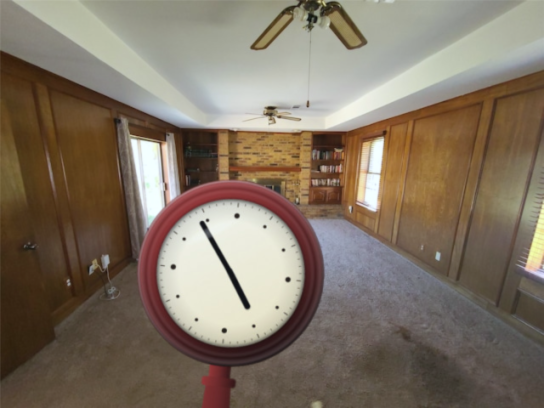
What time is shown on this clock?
4:54
